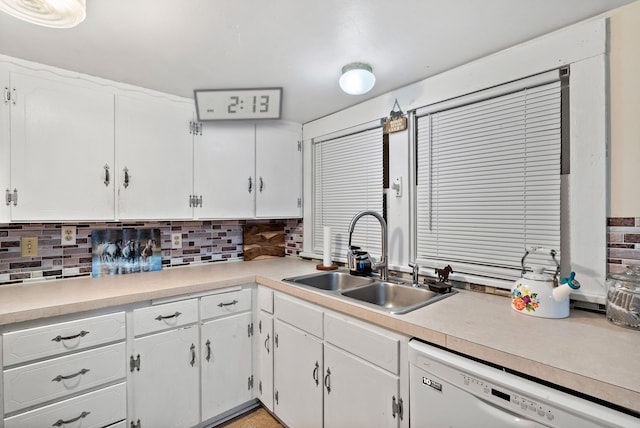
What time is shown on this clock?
2:13
